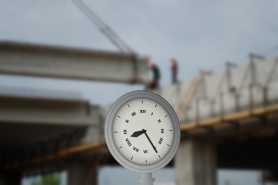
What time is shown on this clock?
8:25
